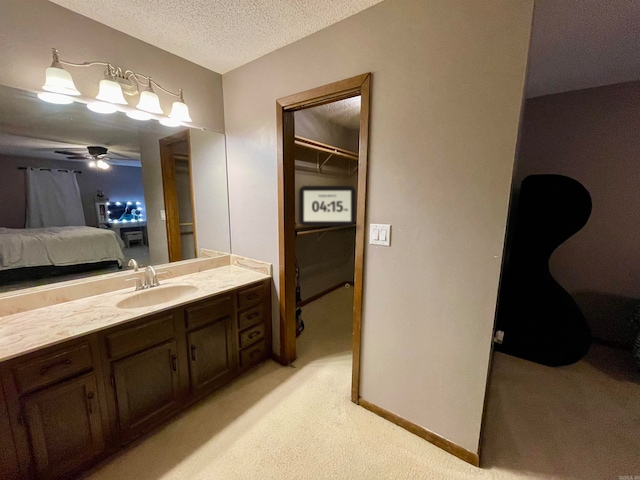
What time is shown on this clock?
4:15
